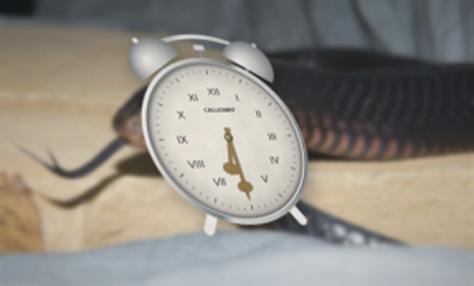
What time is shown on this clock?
6:30
